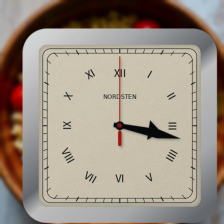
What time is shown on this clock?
3:17:00
